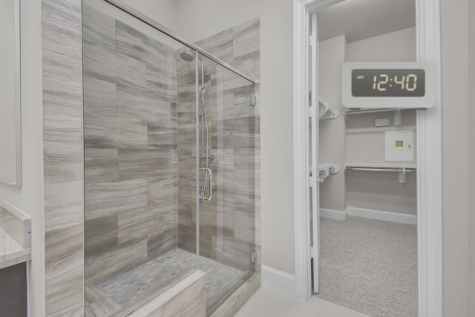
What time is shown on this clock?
12:40
